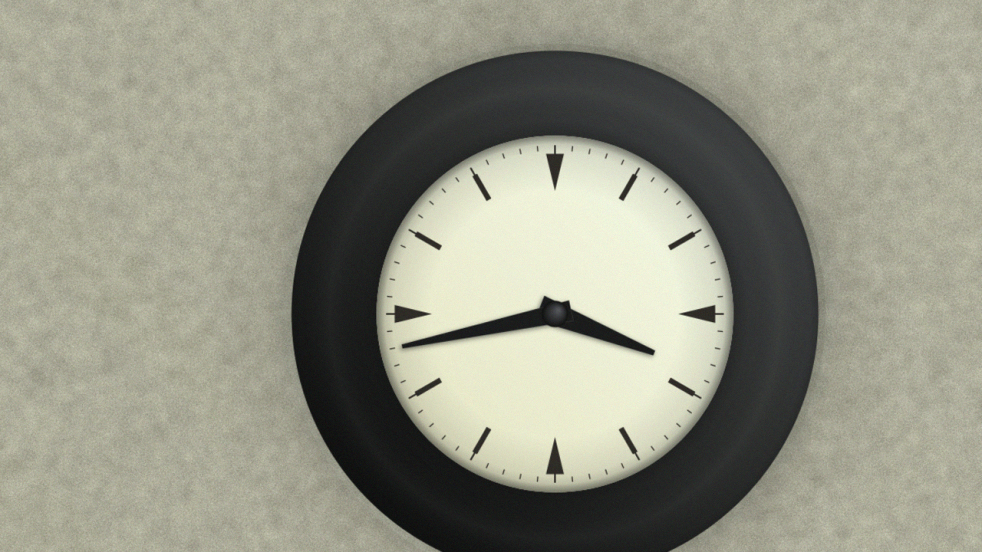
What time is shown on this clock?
3:43
